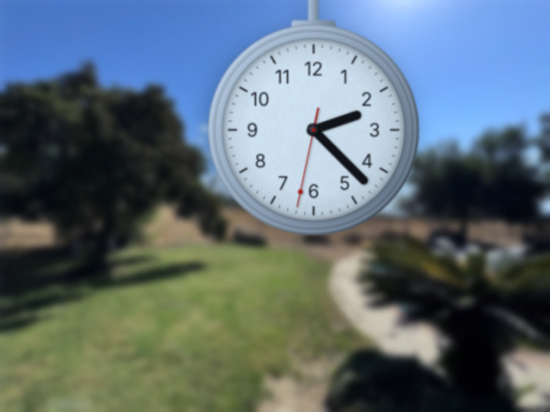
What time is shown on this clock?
2:22:32
